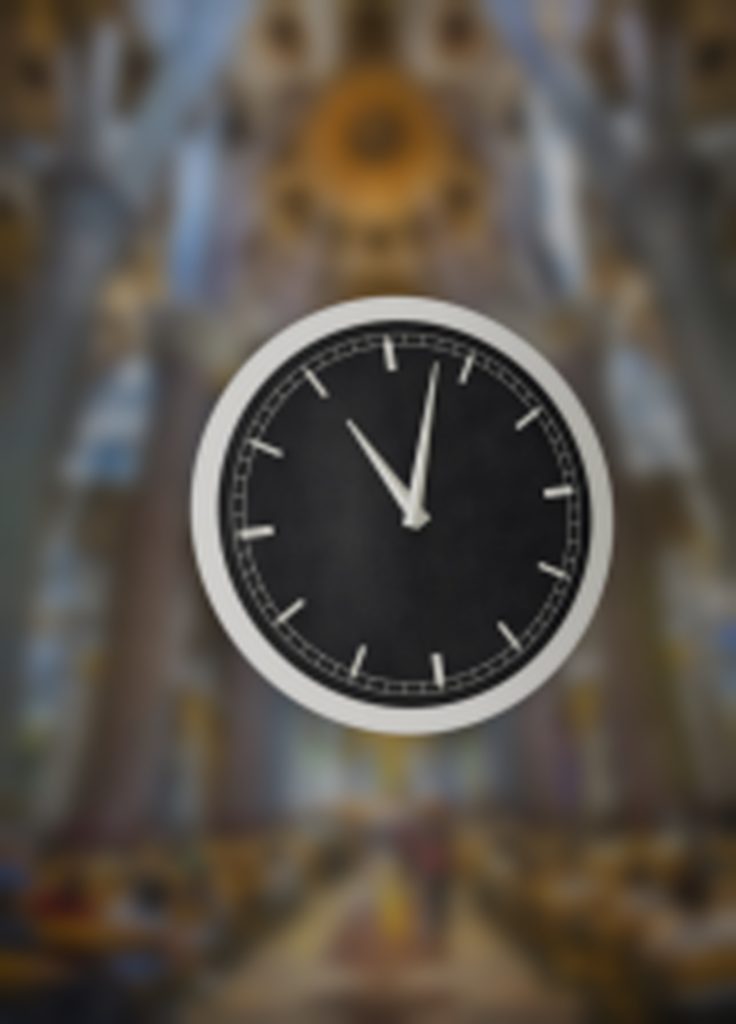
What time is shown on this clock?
11:03
